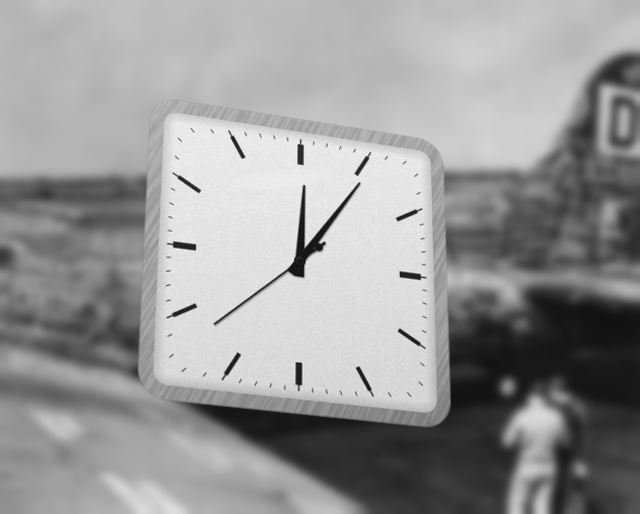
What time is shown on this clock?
12:05:38
